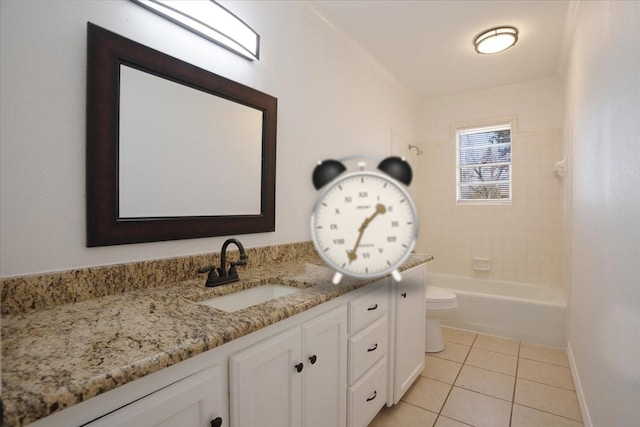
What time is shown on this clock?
1:34
